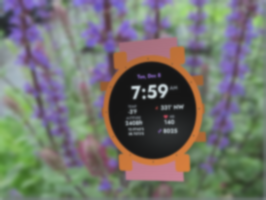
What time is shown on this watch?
7:59
